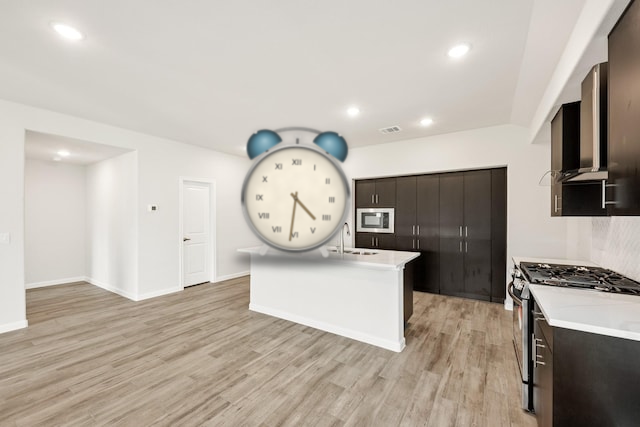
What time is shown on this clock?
4:31
